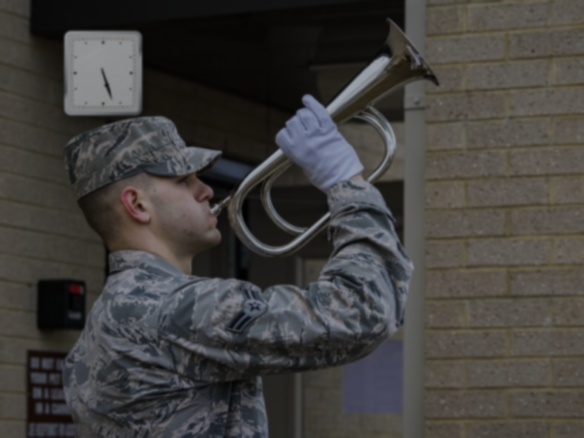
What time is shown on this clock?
5:27
